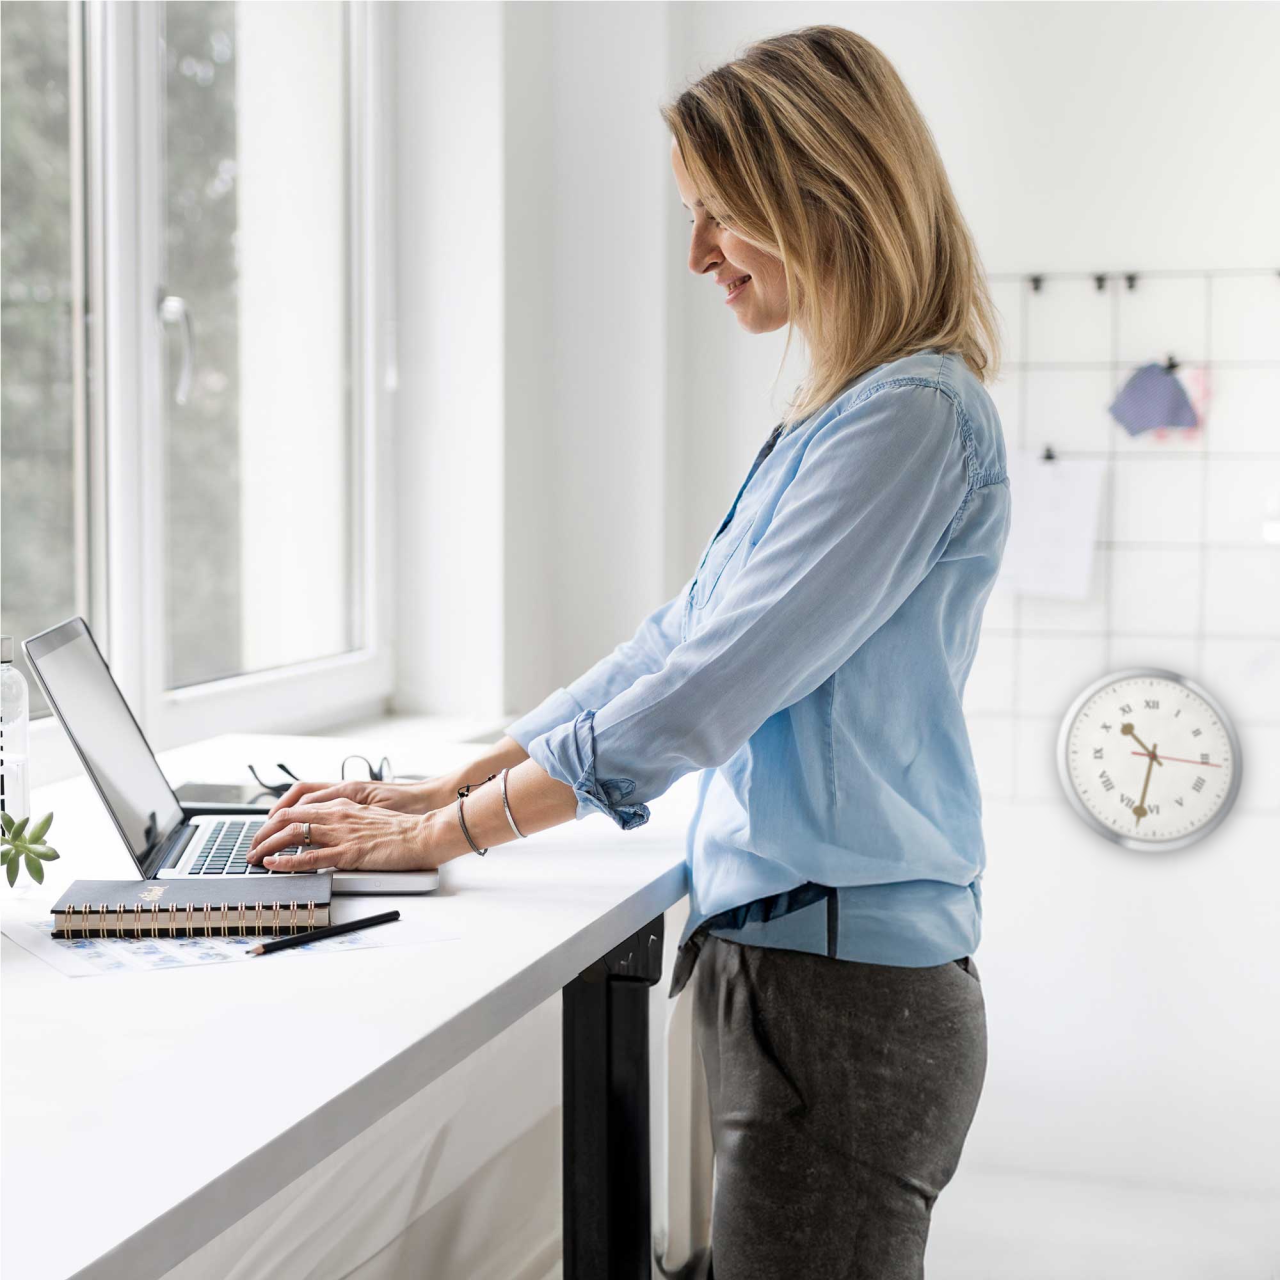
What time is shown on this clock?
10:32:16
